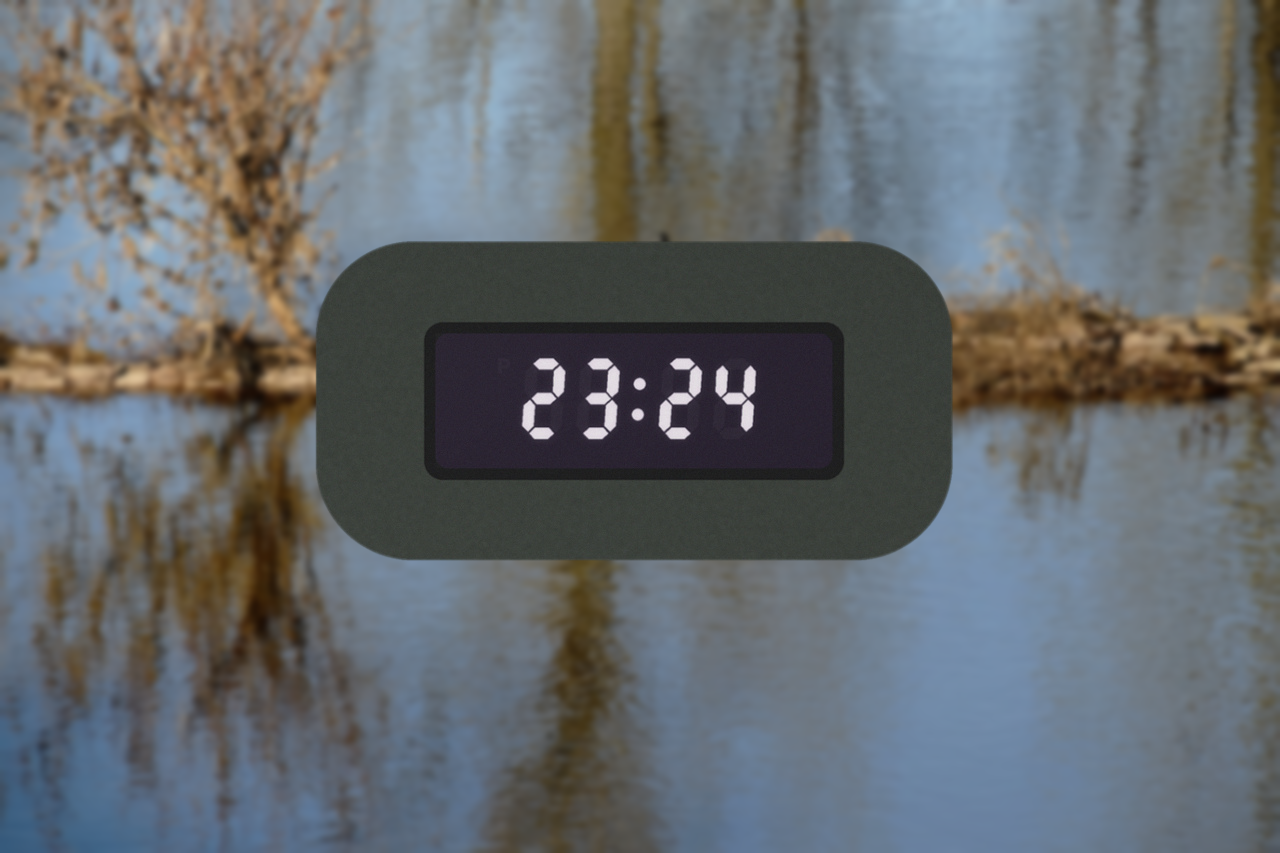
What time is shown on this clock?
23:24
